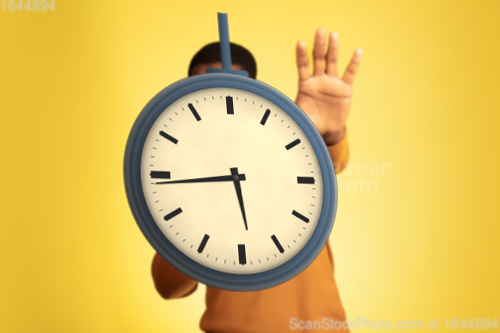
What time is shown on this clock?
5:44
